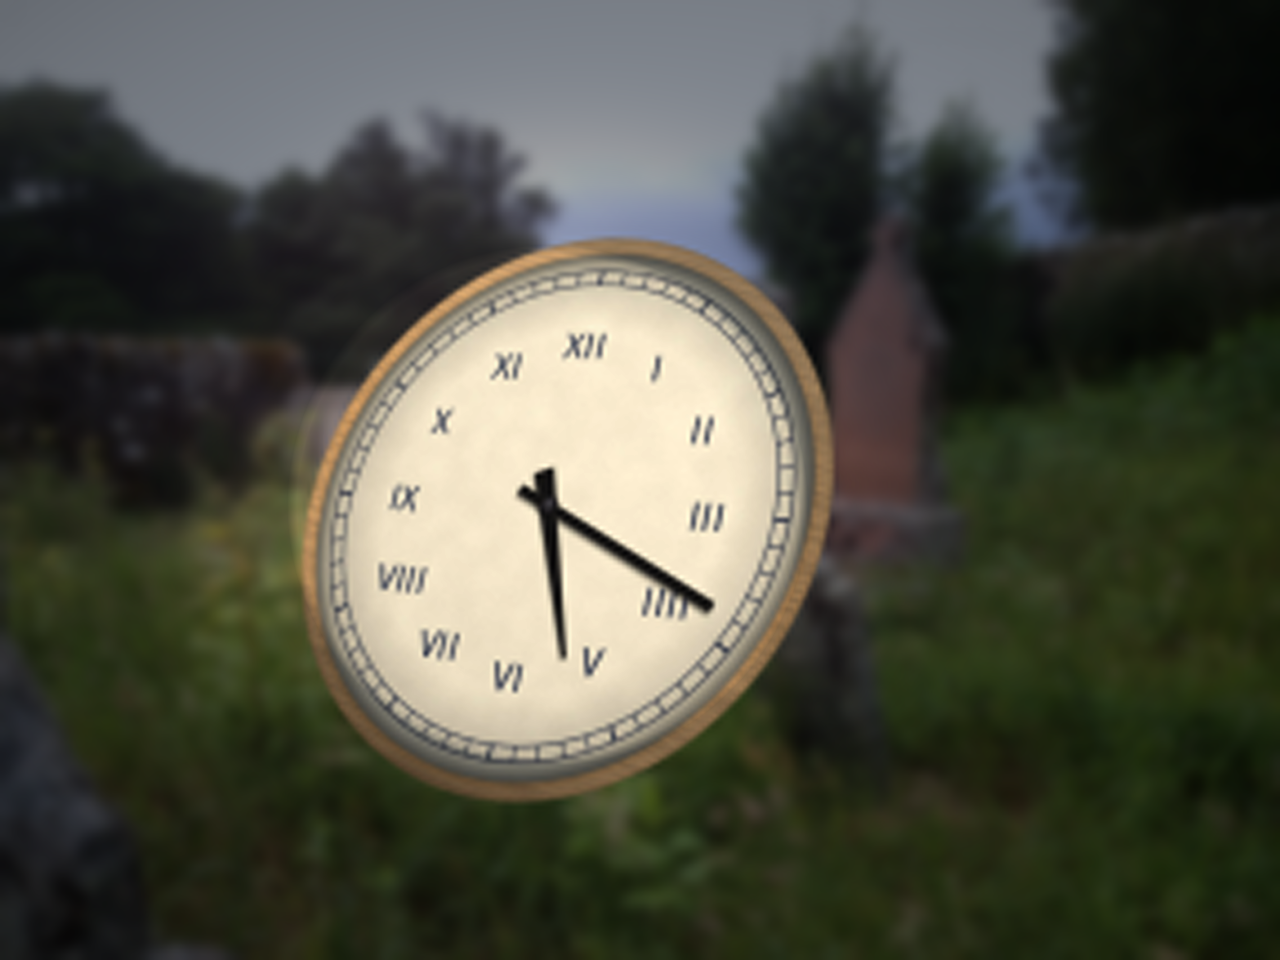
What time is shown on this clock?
5:19
